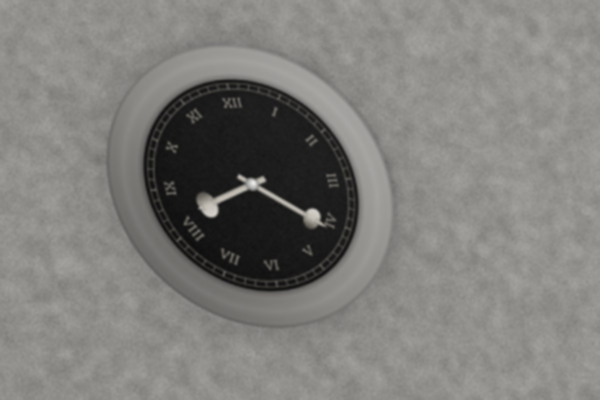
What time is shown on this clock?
8:21
